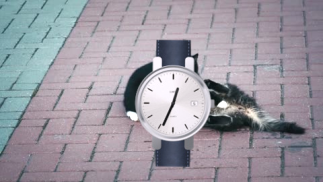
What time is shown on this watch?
12:34
